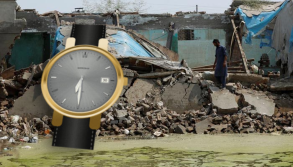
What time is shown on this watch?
6:30
